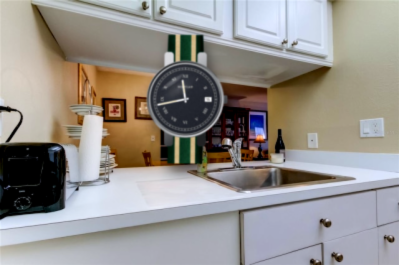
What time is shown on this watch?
11:43
